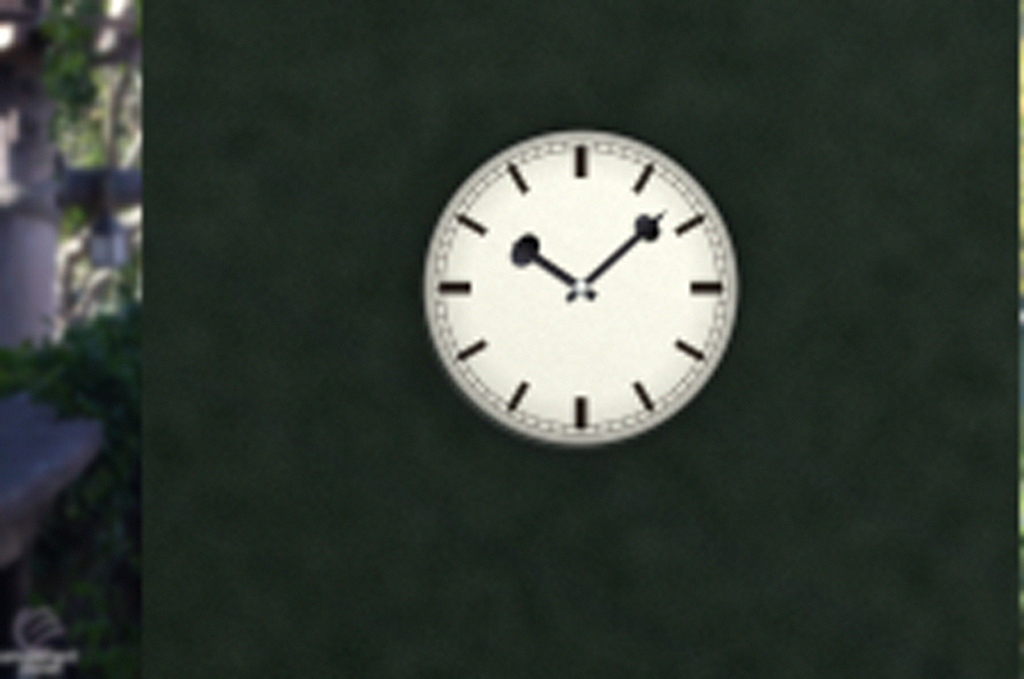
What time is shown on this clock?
10:08
